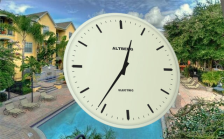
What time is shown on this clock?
12:36
